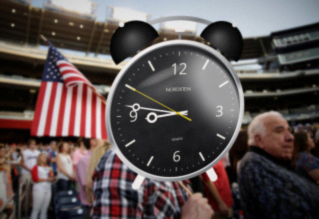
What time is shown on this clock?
8:46:50
